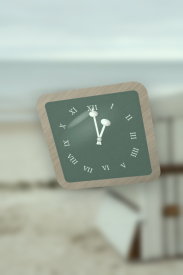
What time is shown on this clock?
1:00
